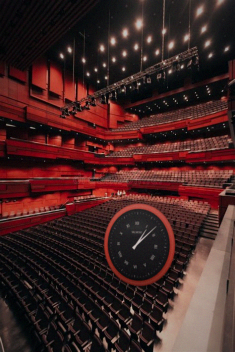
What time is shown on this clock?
1:08
